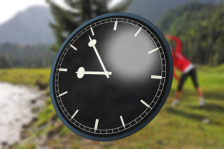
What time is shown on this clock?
8:54
